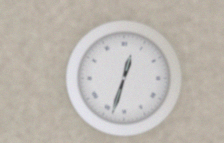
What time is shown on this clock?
12:33
